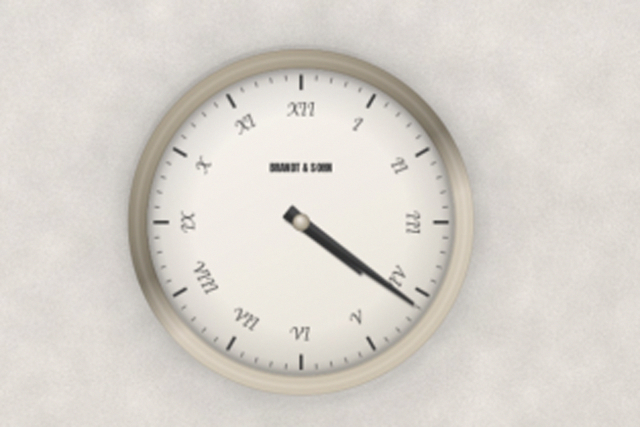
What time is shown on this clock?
4:21
